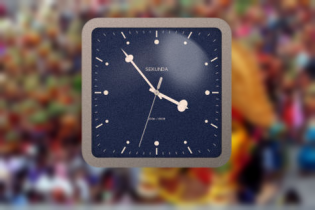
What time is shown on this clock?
3:53:33
